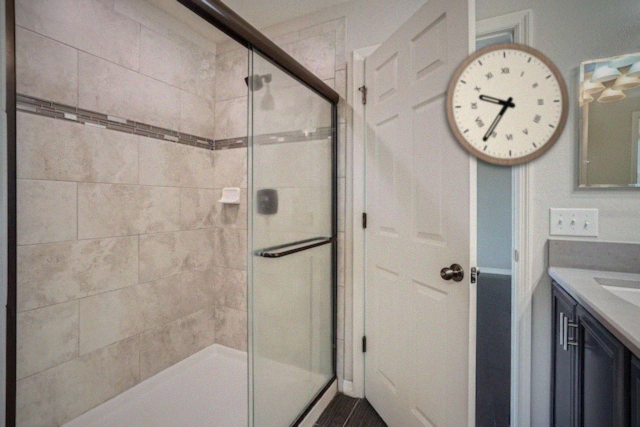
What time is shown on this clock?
9:36
